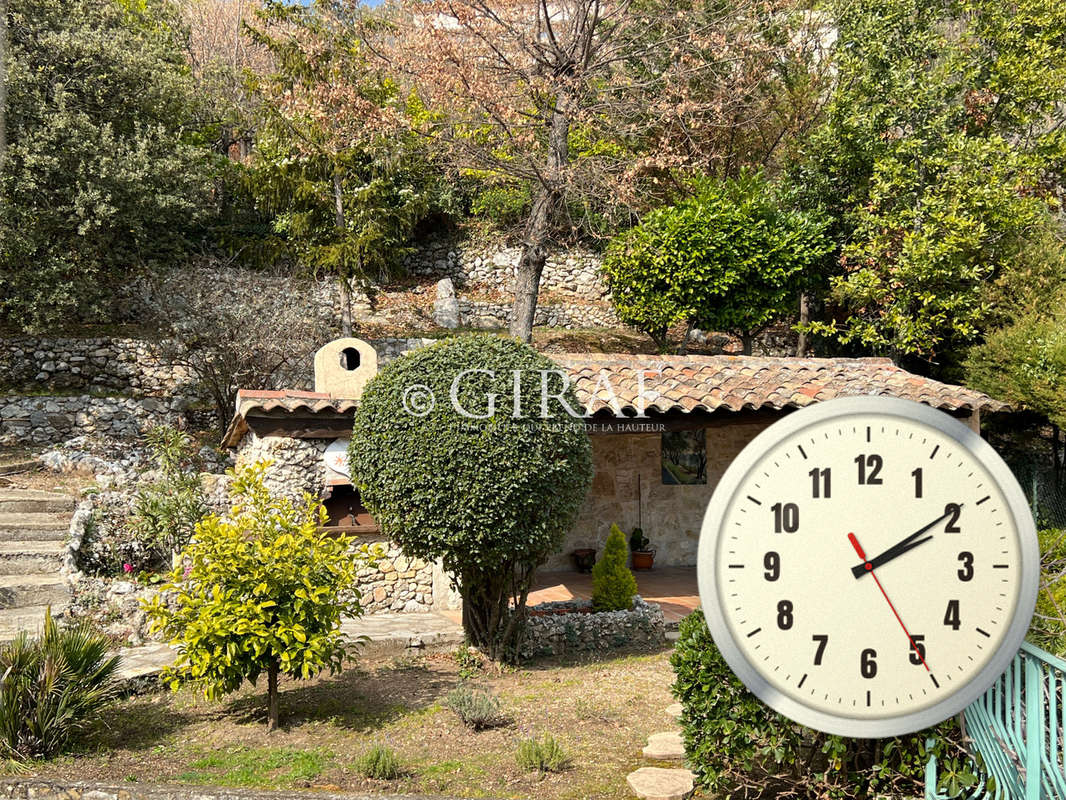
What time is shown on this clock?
2:09:25
